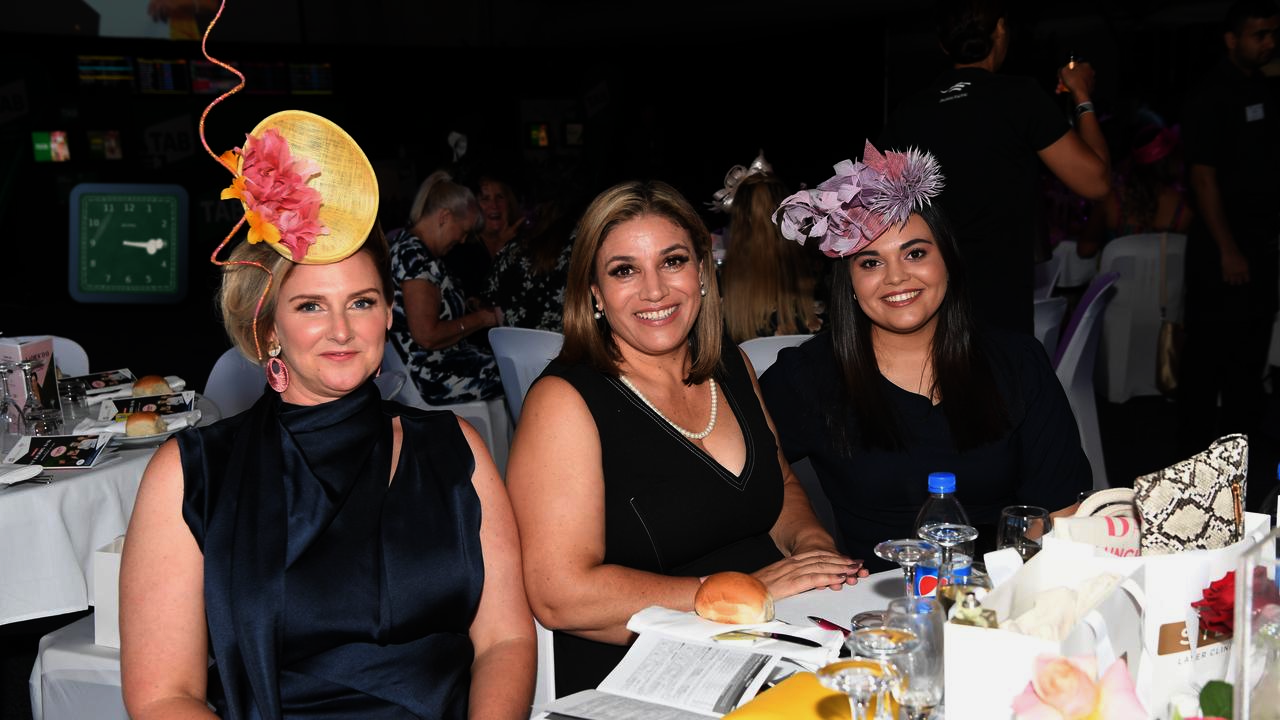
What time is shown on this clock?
3:15
